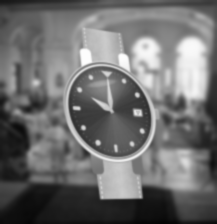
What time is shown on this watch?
10:00
